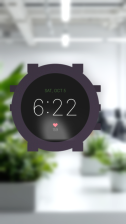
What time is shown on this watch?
6:22
